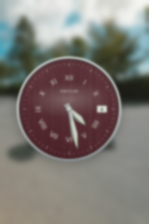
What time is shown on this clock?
4:28
